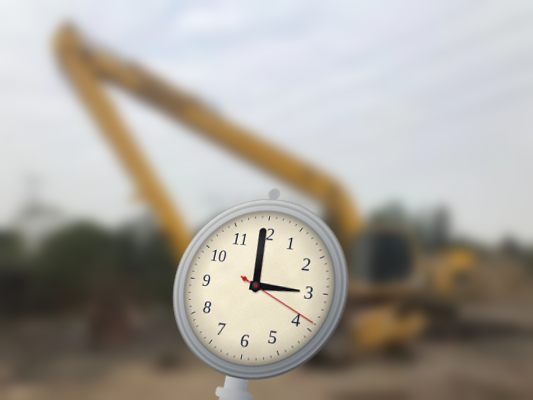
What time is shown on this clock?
2:59:19
